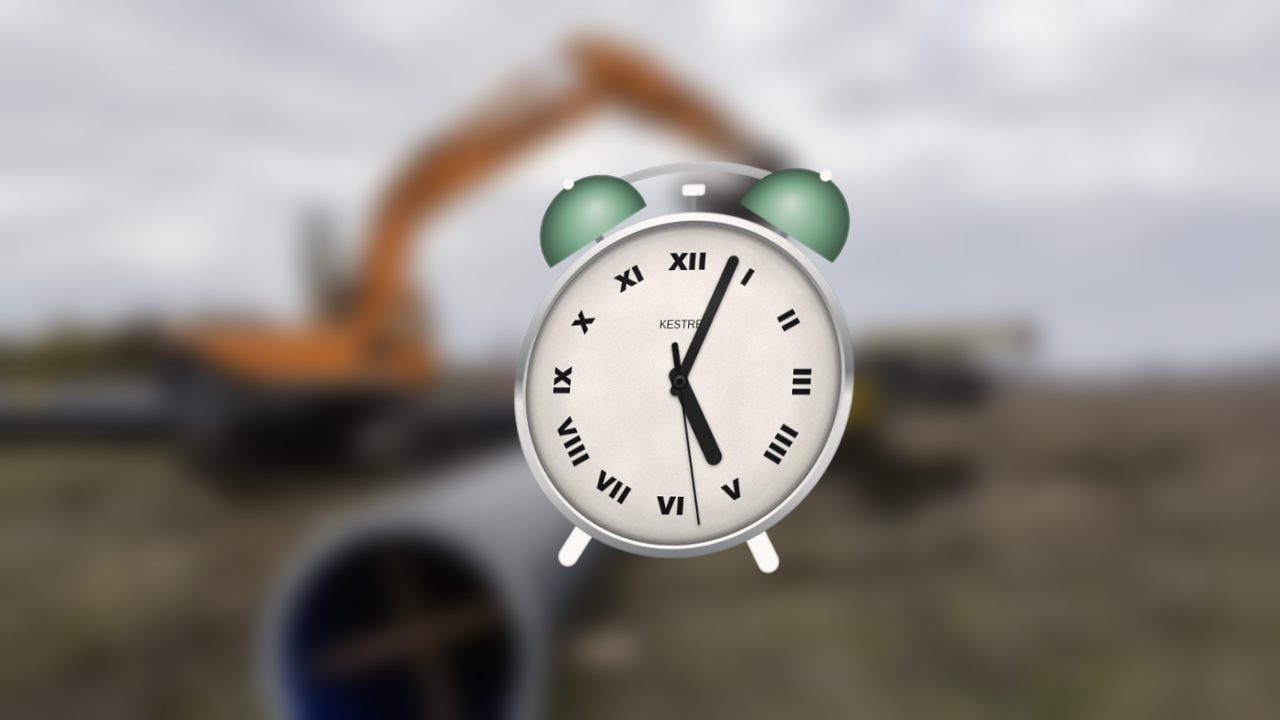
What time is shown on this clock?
5:03:28
